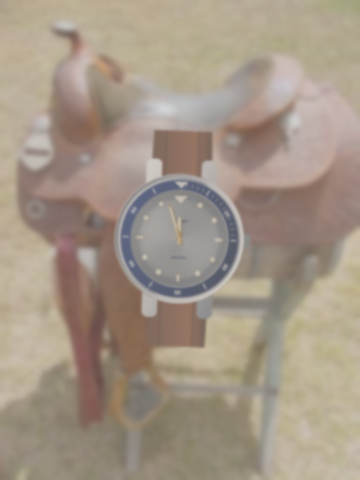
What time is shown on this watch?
11:57
